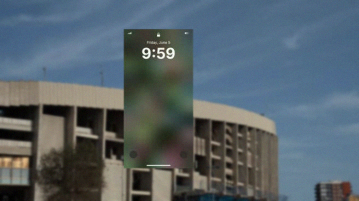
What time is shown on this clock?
9:59
